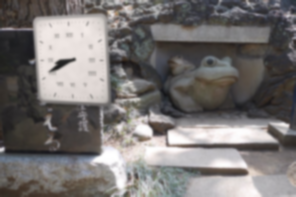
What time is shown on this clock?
8:41
